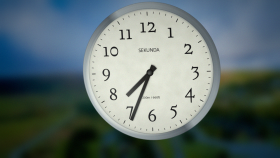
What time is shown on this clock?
7:34
